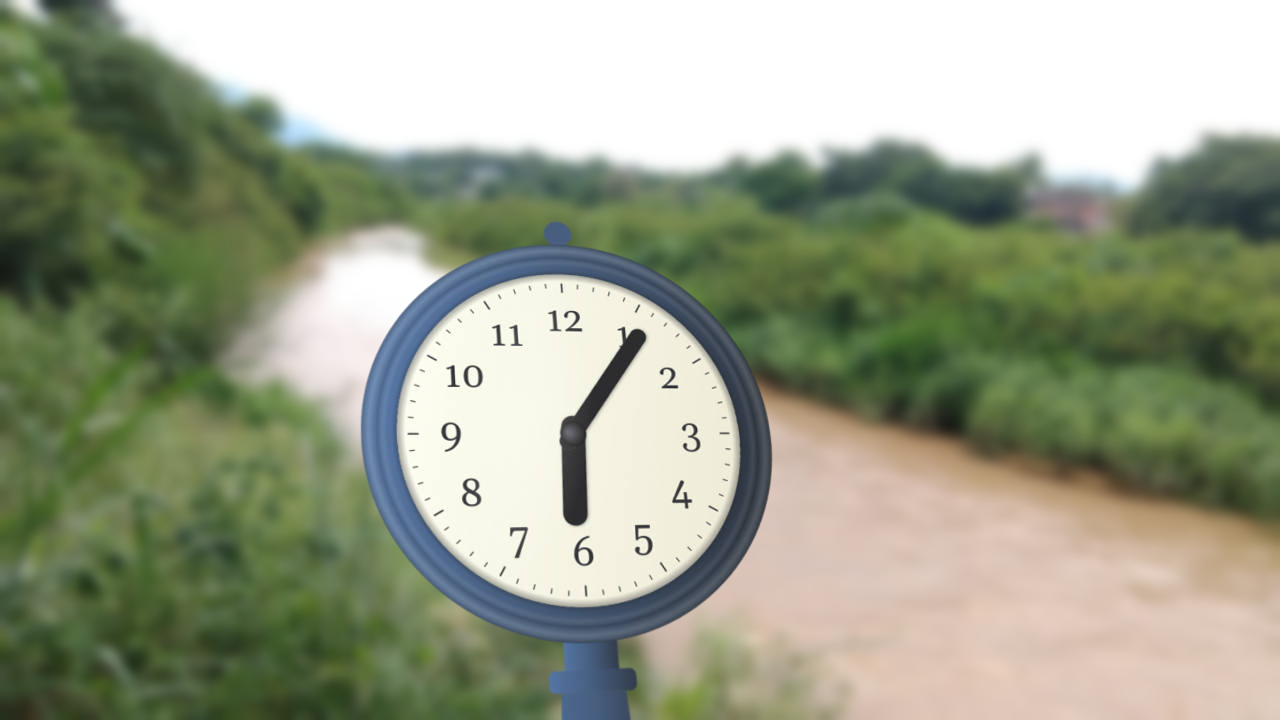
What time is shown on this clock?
6:06
